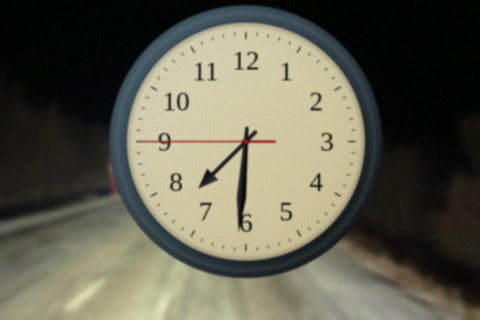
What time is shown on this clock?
7:30:45
